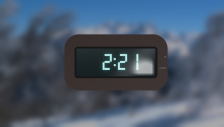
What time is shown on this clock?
2:21
